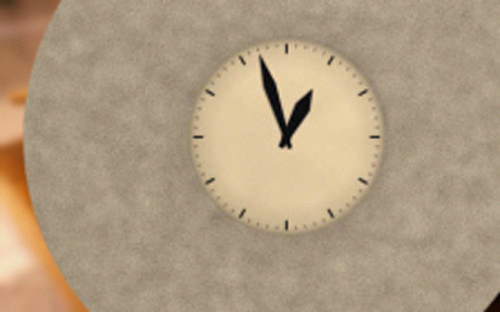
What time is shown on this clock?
12:57
